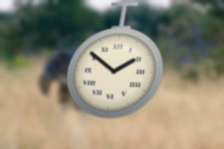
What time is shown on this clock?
1:51
